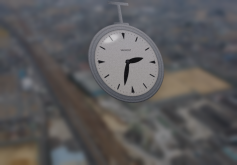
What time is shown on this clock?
2:33
